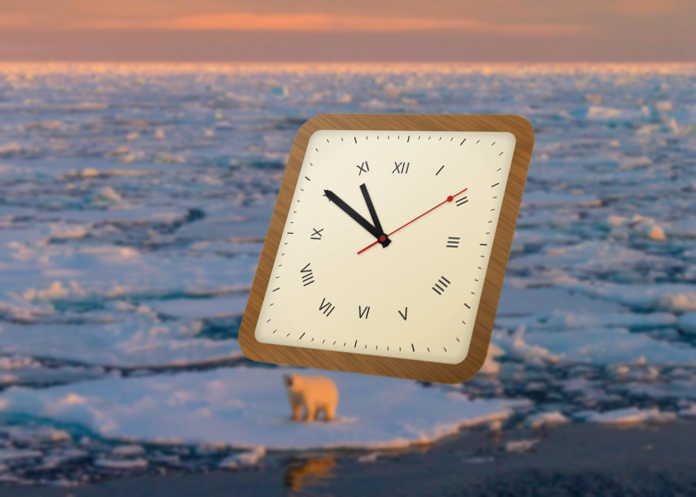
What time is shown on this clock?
10:50:09
